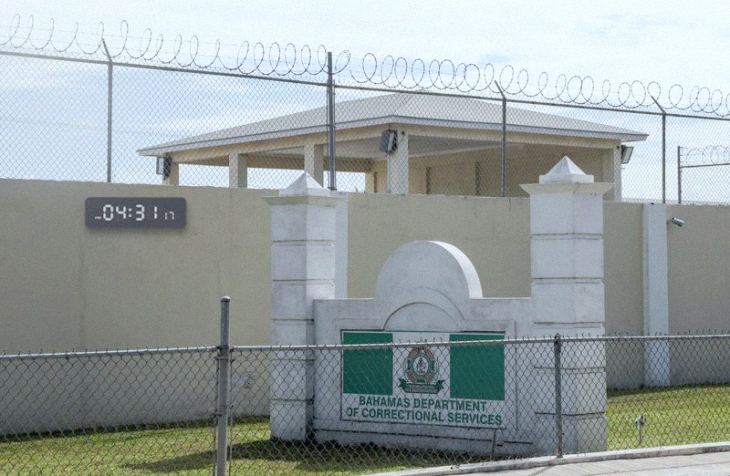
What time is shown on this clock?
4:31:17
